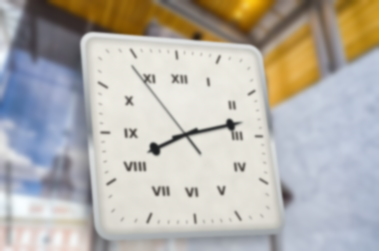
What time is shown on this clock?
8:12:54
